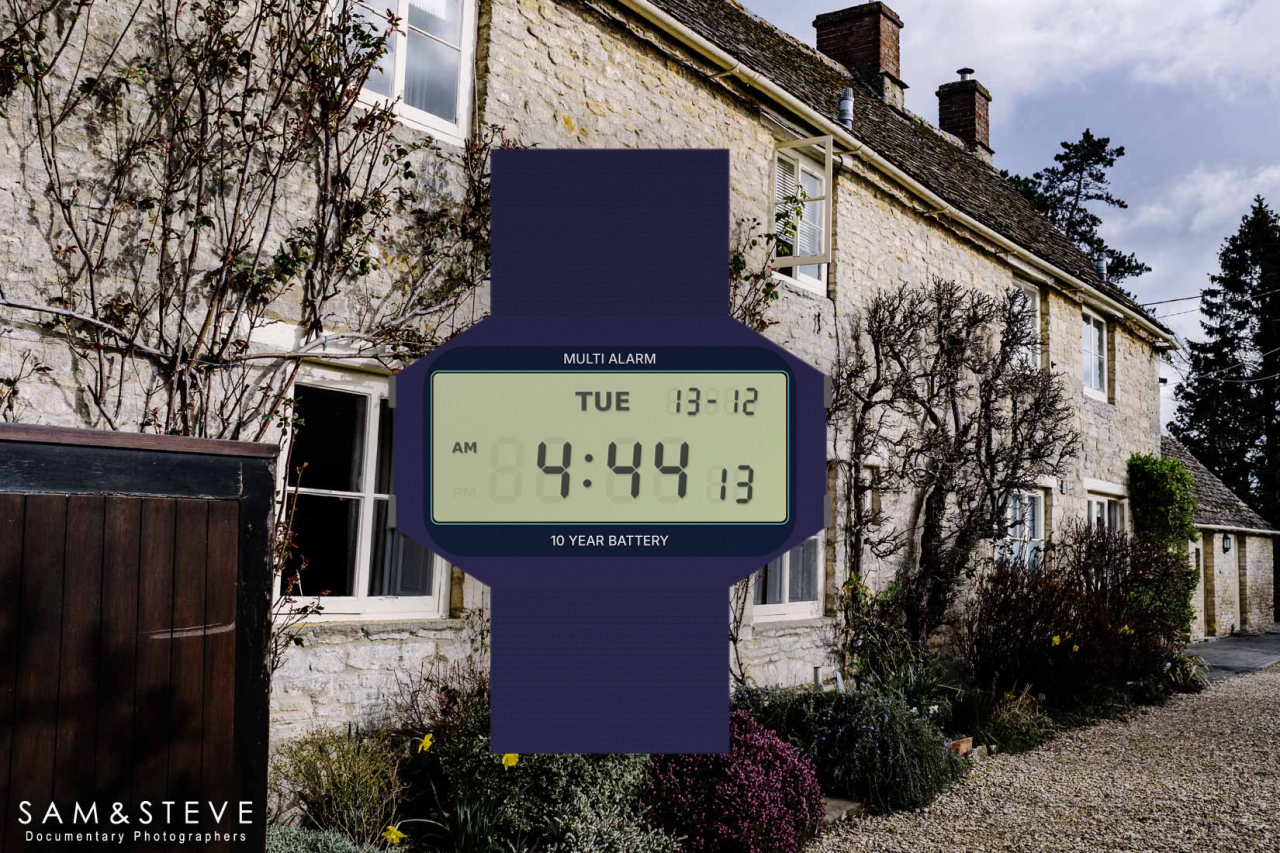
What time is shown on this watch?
4:44:13
